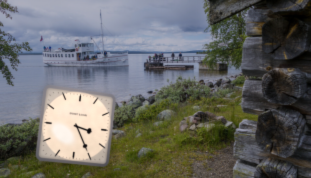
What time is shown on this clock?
3:25
